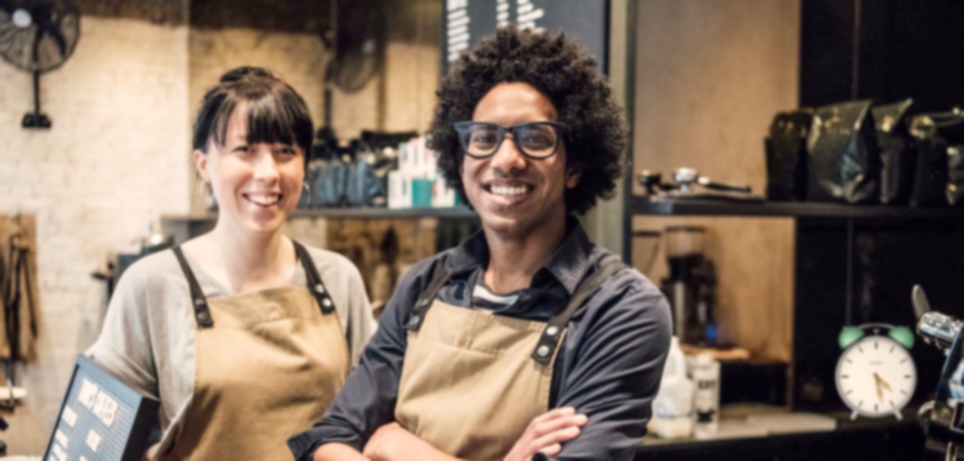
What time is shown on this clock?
4:28
